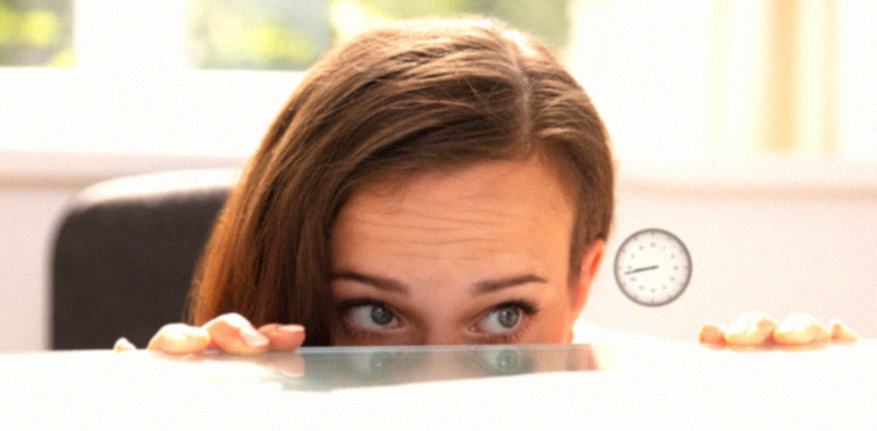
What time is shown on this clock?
8:43
